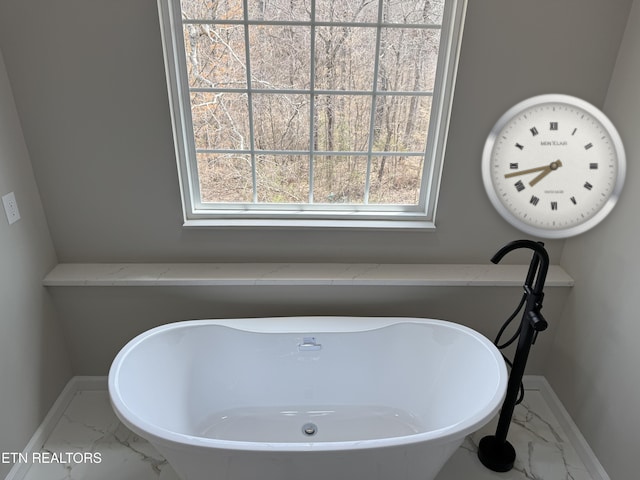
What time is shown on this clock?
7:43
